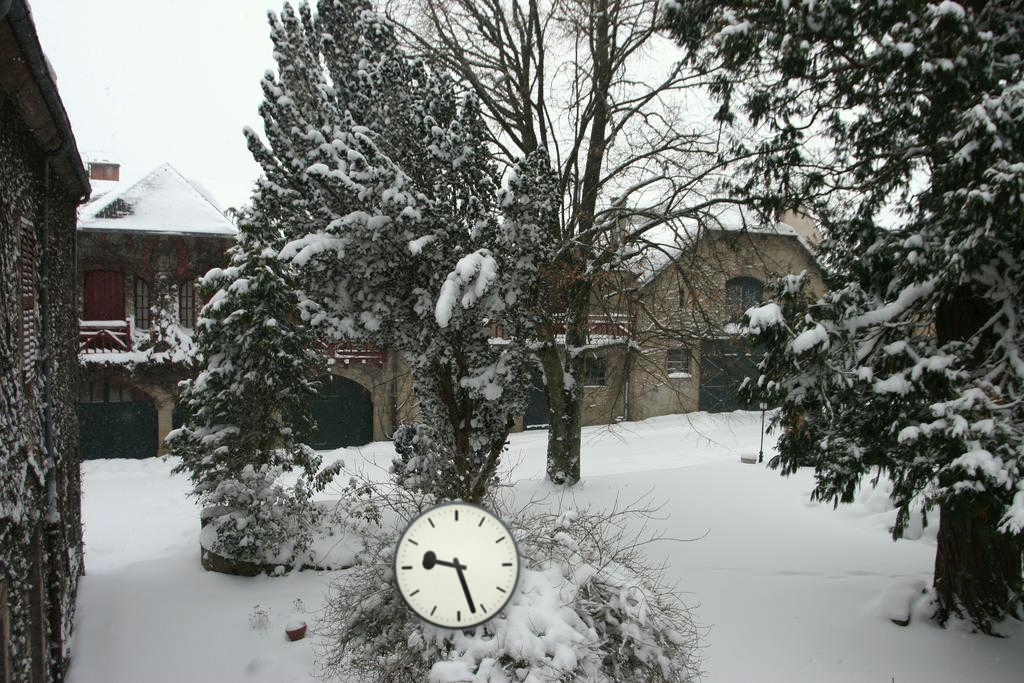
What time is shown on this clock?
9:27
